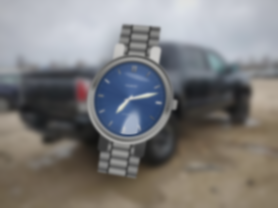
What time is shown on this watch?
7:12
